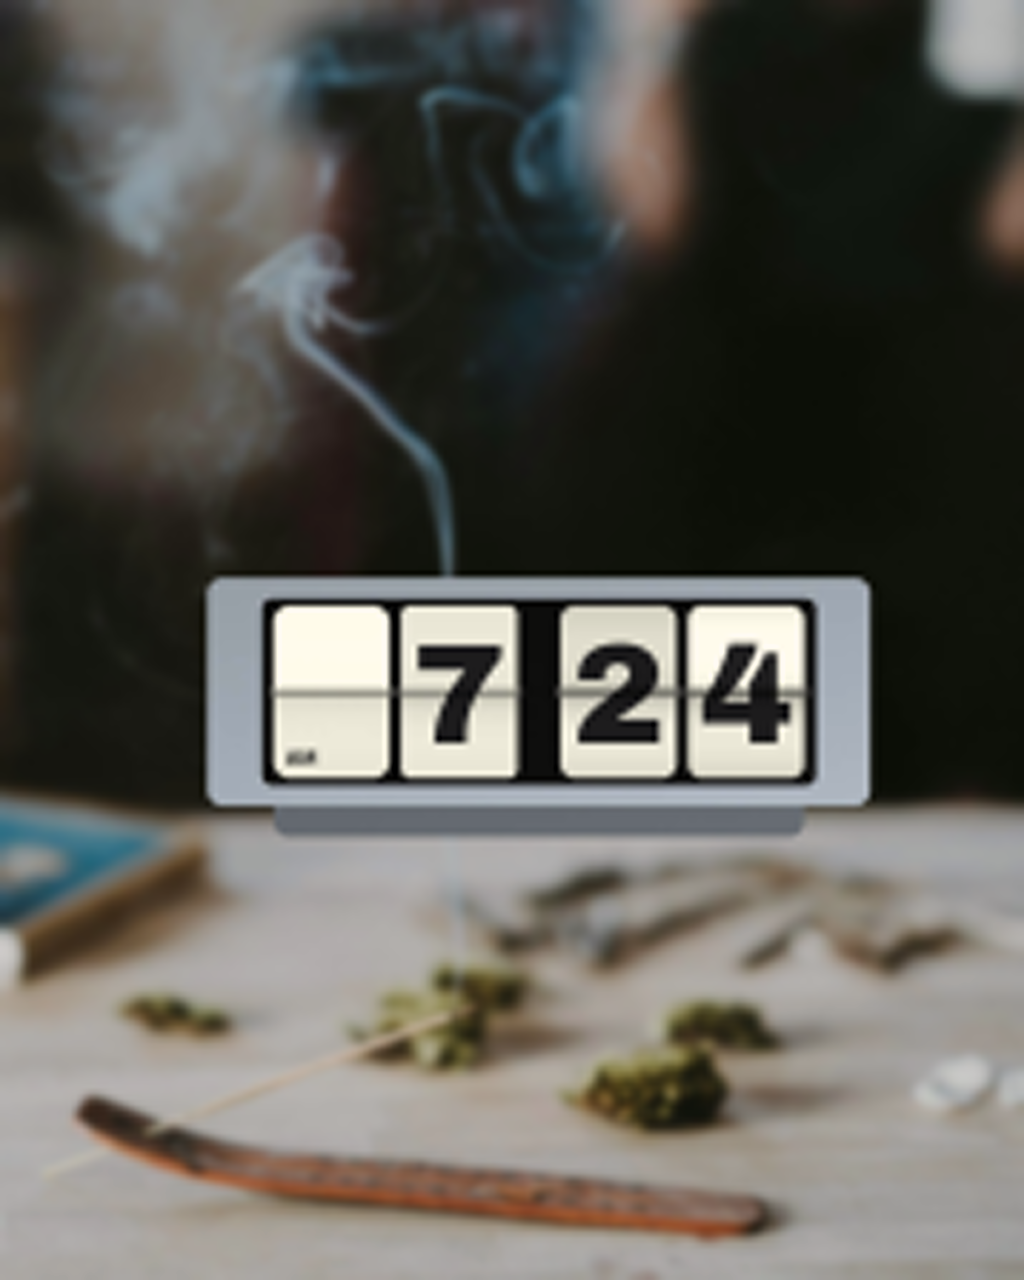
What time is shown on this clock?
7:24
